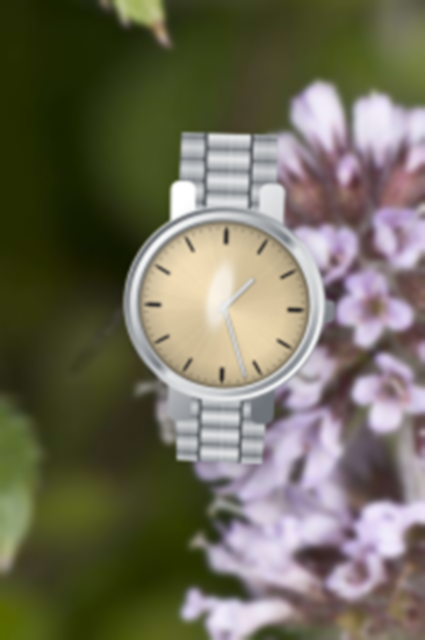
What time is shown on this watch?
1:27
